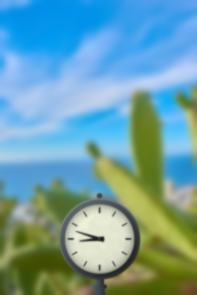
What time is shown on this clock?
8:48
